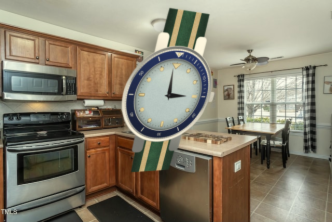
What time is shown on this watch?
2:59
